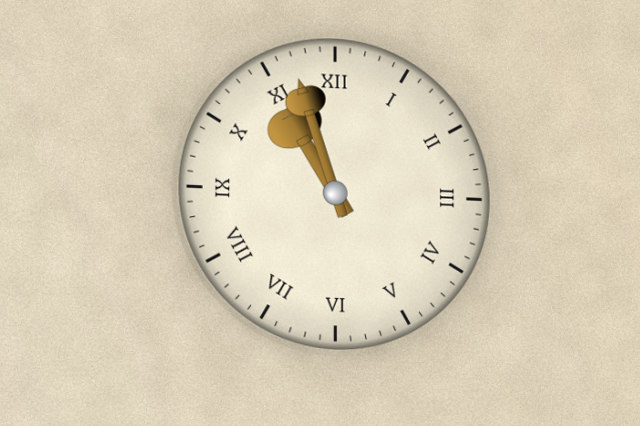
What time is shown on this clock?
10:57
